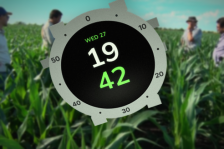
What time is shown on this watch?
19:42
